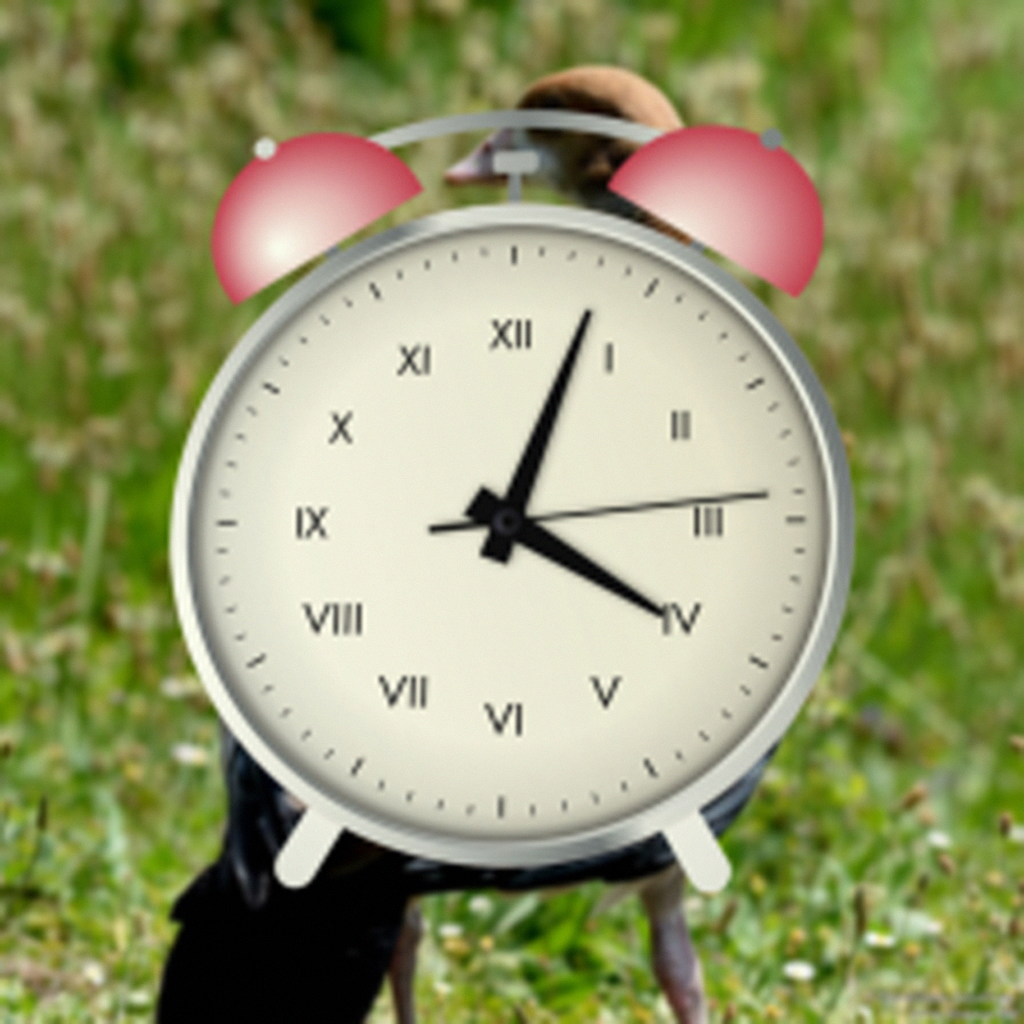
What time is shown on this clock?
4:03:14
